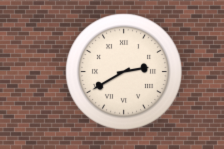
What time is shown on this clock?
2:40
